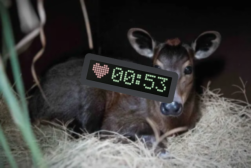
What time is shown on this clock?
0:53
